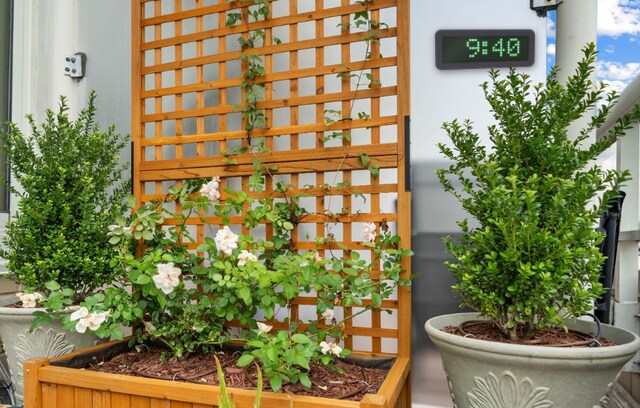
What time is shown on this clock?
9:40
